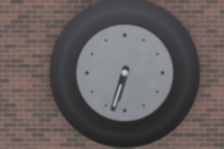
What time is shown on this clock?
6:33
